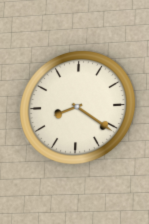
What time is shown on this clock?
8:21
